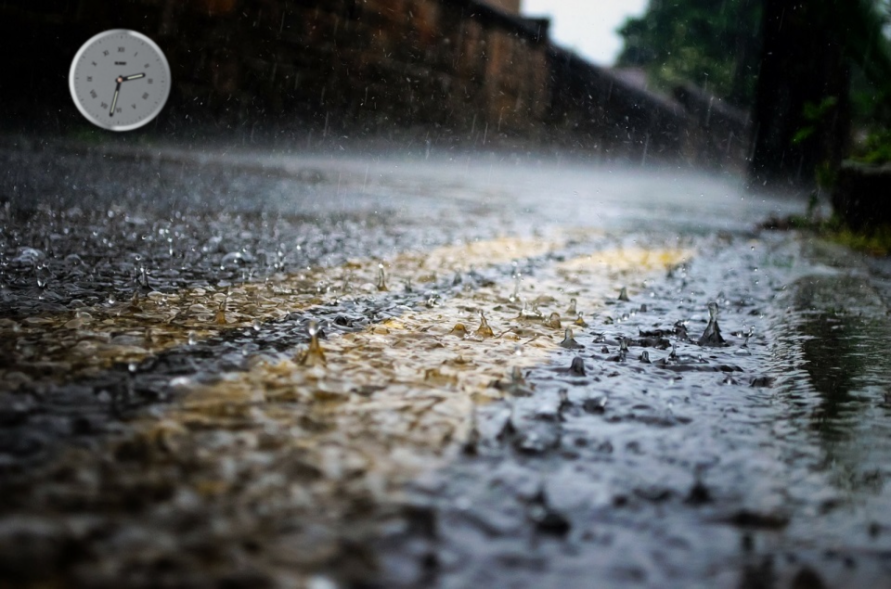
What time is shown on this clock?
2:32
